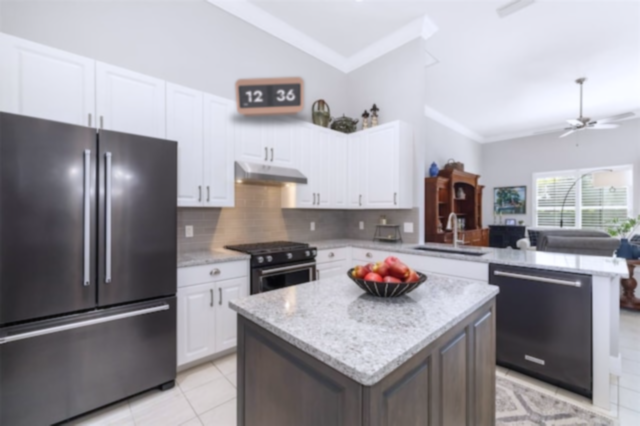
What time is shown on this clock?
12:36
